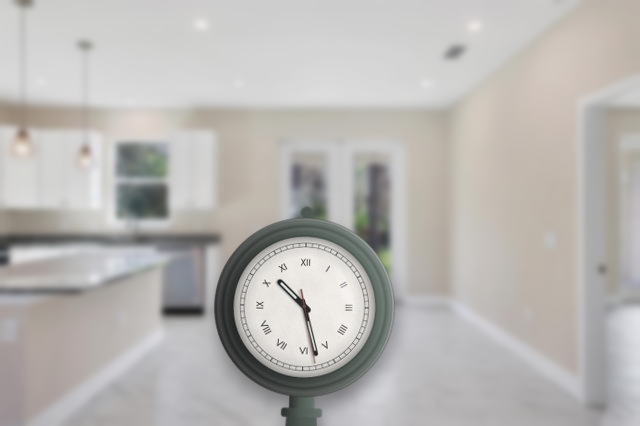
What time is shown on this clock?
10:27:28
